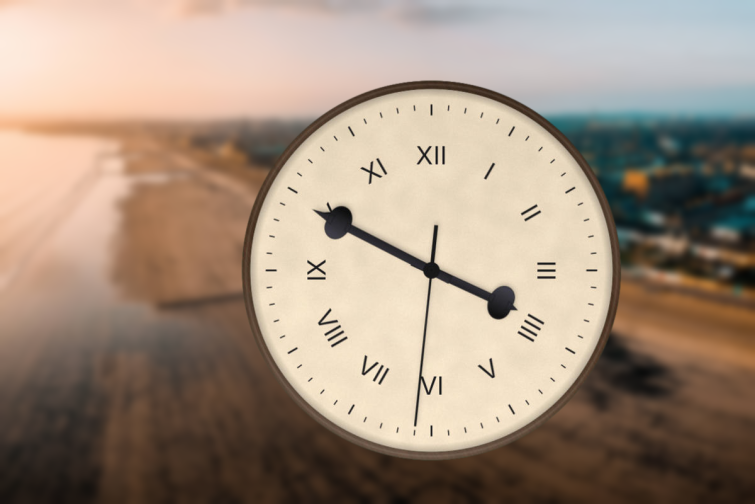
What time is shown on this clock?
3:49:31
